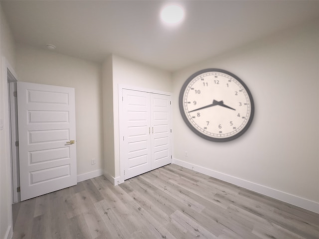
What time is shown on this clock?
3:42
